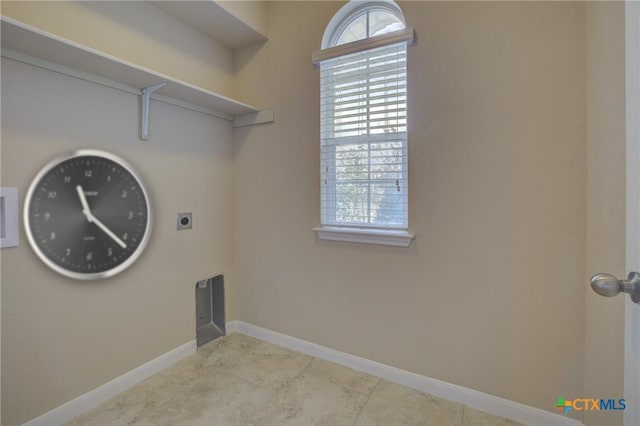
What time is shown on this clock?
11:22
